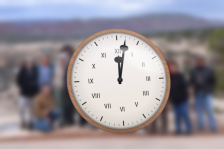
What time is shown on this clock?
12:02
